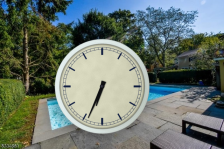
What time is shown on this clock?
6:34
